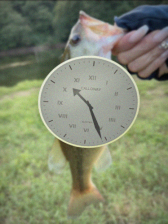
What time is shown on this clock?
10:26
